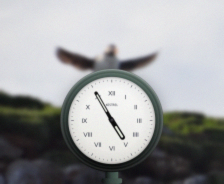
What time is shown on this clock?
4:55
